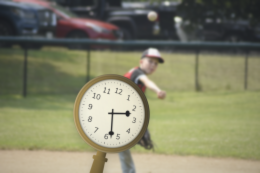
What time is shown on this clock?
2:28
